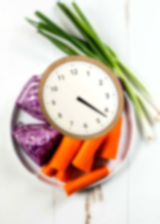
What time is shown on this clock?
4:22
